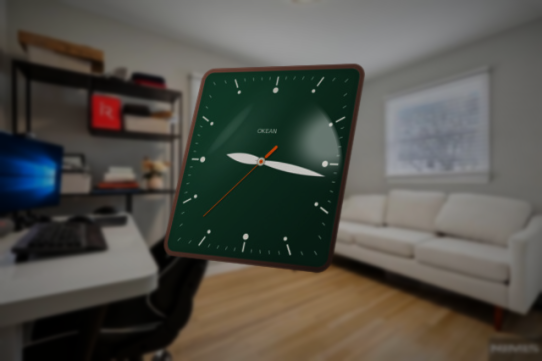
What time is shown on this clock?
9:16:37
